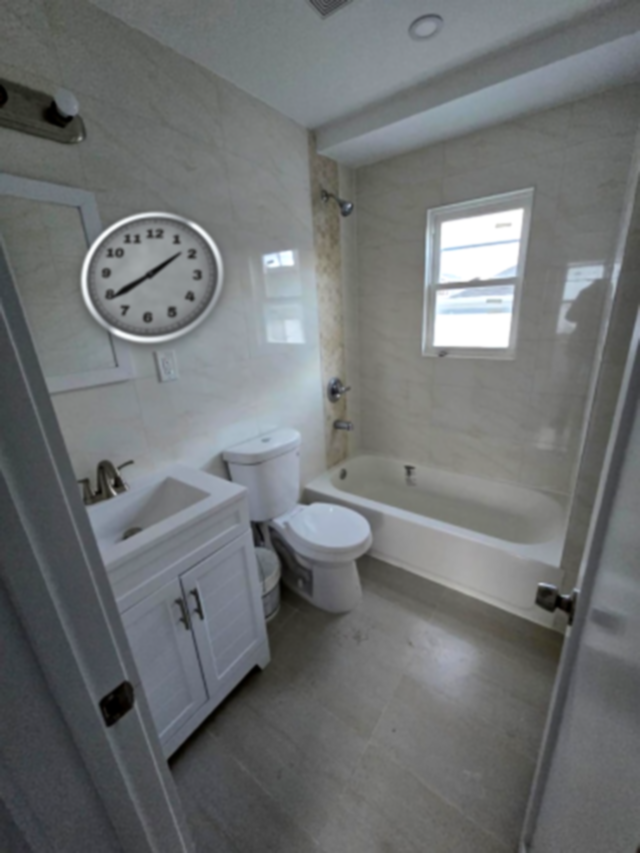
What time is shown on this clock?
1:39
